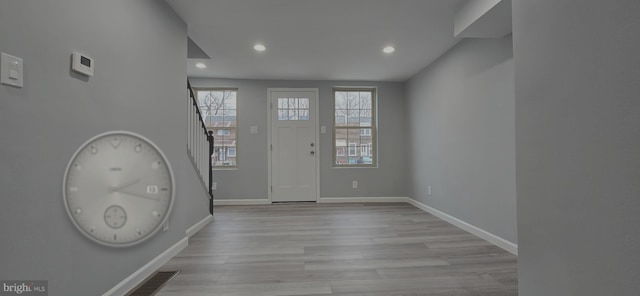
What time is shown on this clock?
2:17
